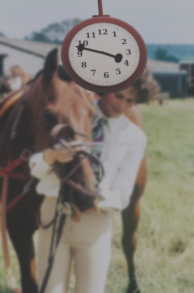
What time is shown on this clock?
3:48
